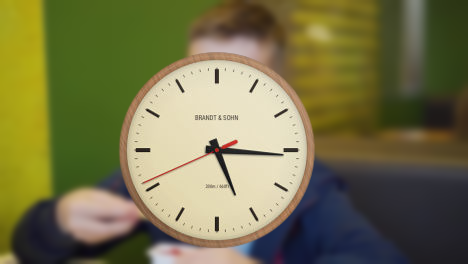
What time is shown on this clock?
5:15:41
